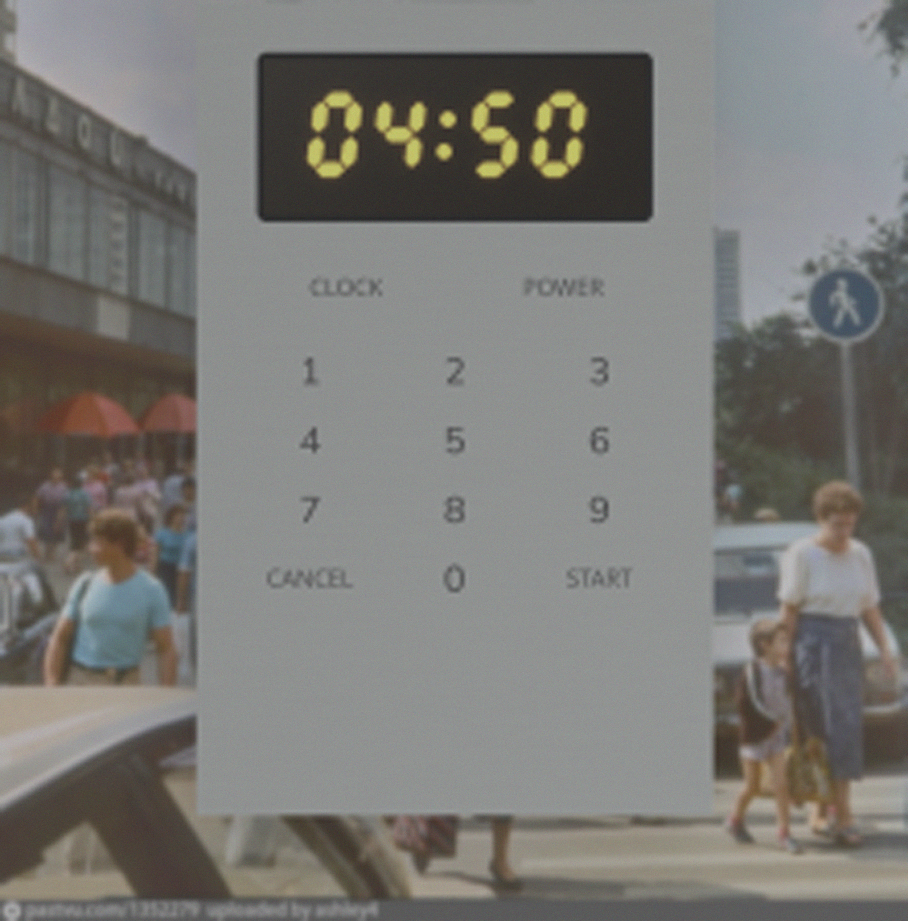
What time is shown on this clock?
4:50
